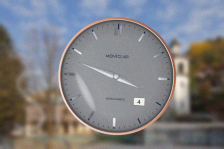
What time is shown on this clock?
3:48
